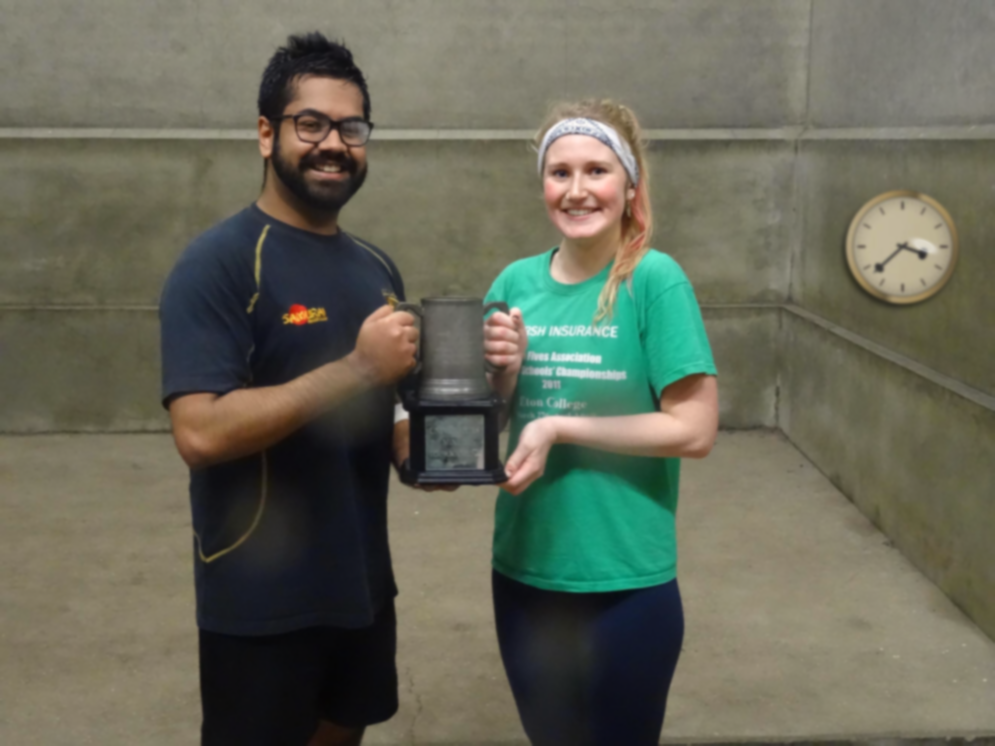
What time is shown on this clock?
3:38
